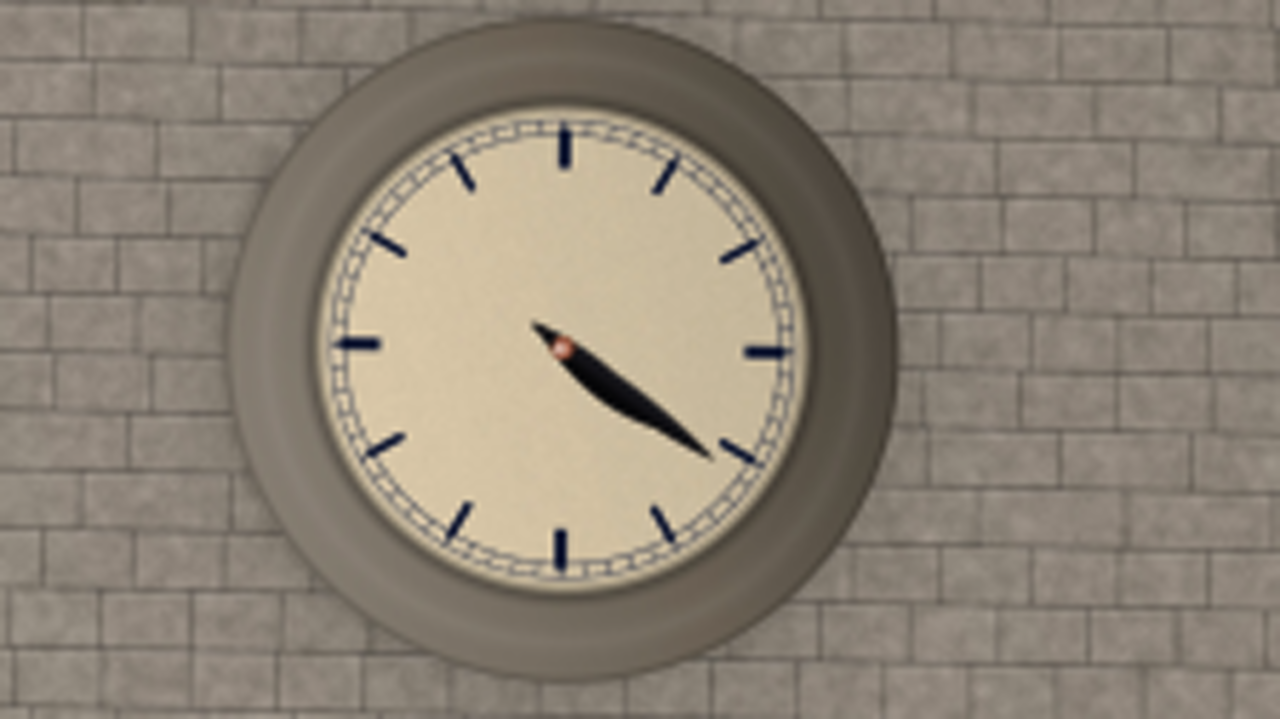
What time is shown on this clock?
4:21
